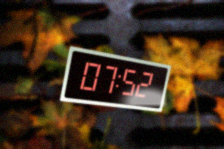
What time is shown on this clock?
7:52
